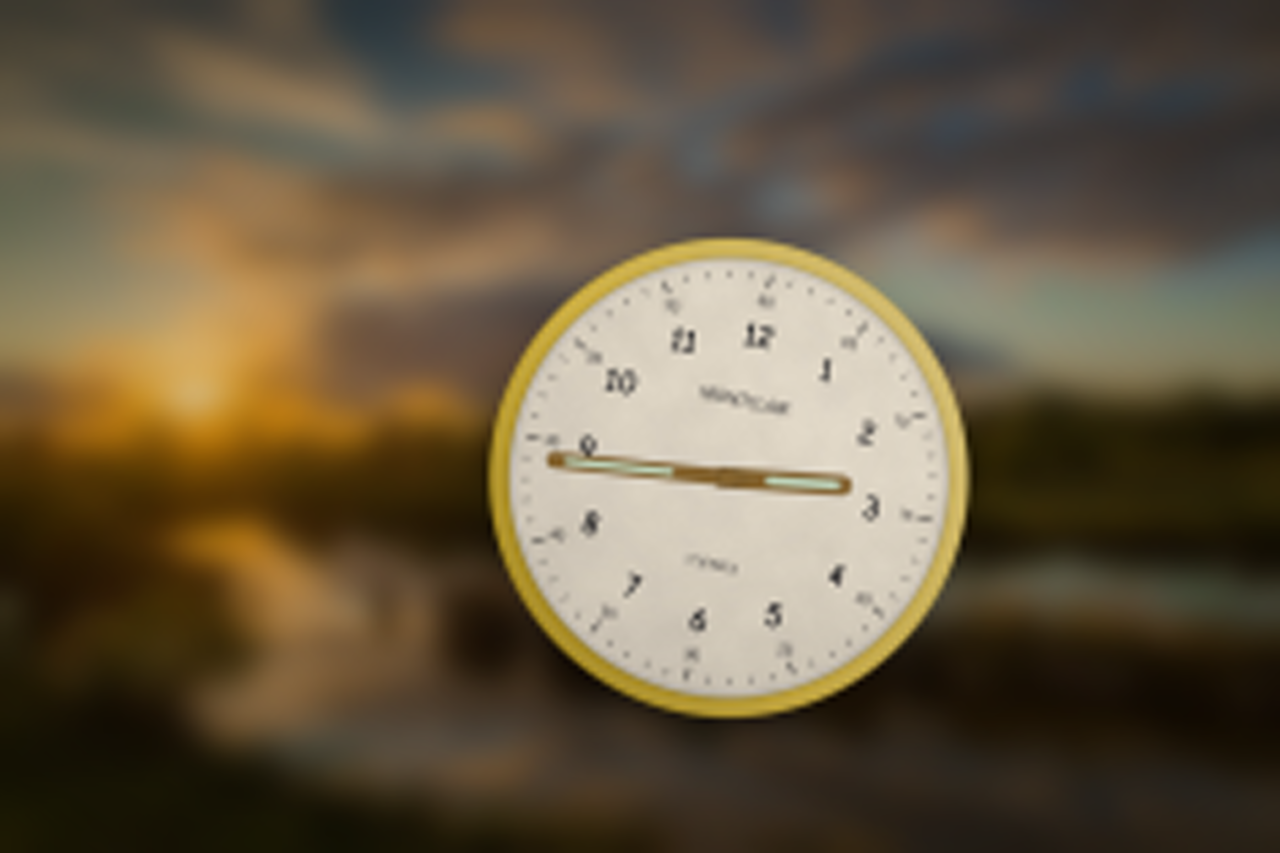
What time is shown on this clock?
2:44
